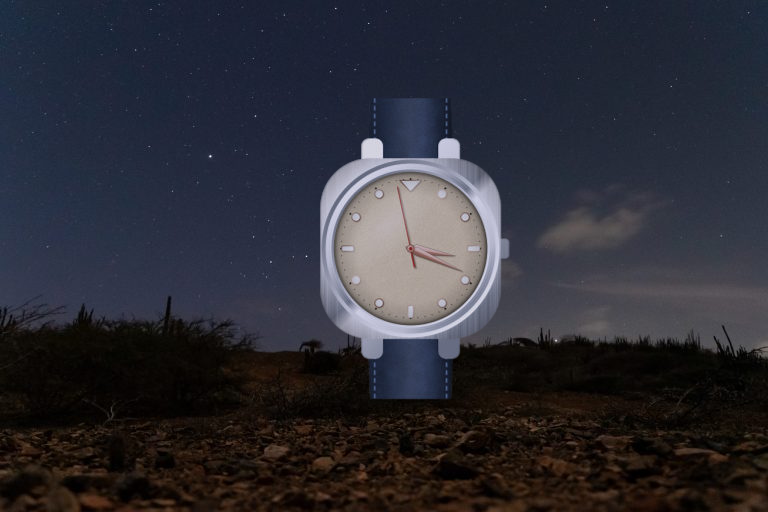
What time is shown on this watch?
3:18:58
